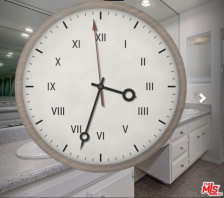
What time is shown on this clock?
3:32:59
